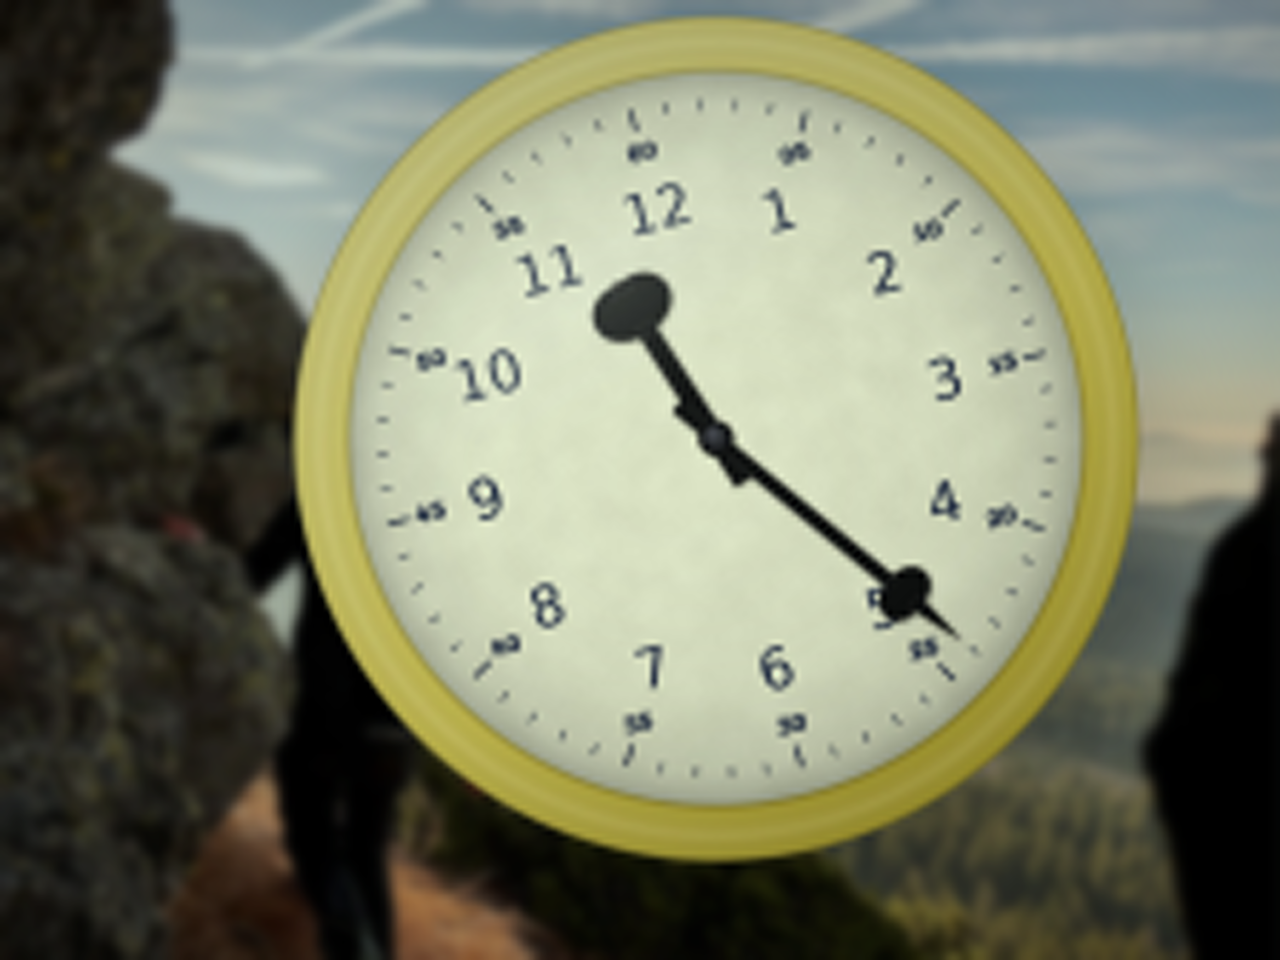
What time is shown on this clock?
11:24
